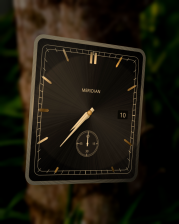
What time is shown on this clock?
7:37
